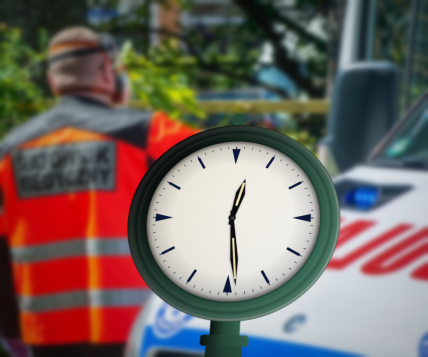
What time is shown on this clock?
12:29
